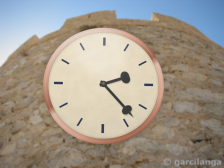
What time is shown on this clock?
2:23
